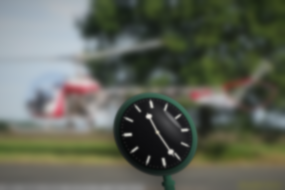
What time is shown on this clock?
11:26
